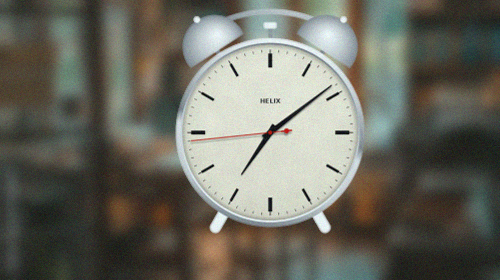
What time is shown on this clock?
7:08:44
